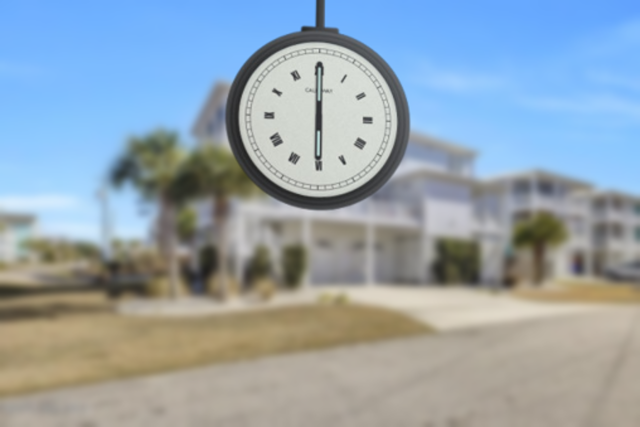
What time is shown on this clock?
6:00
